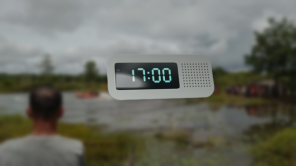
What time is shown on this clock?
17:00
